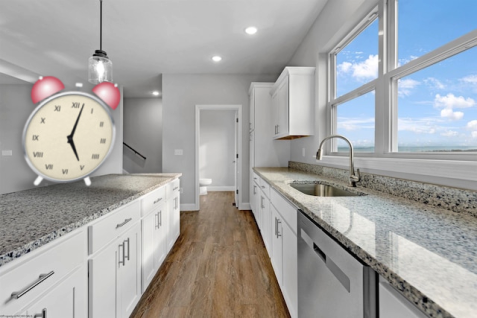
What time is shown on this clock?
5:02
